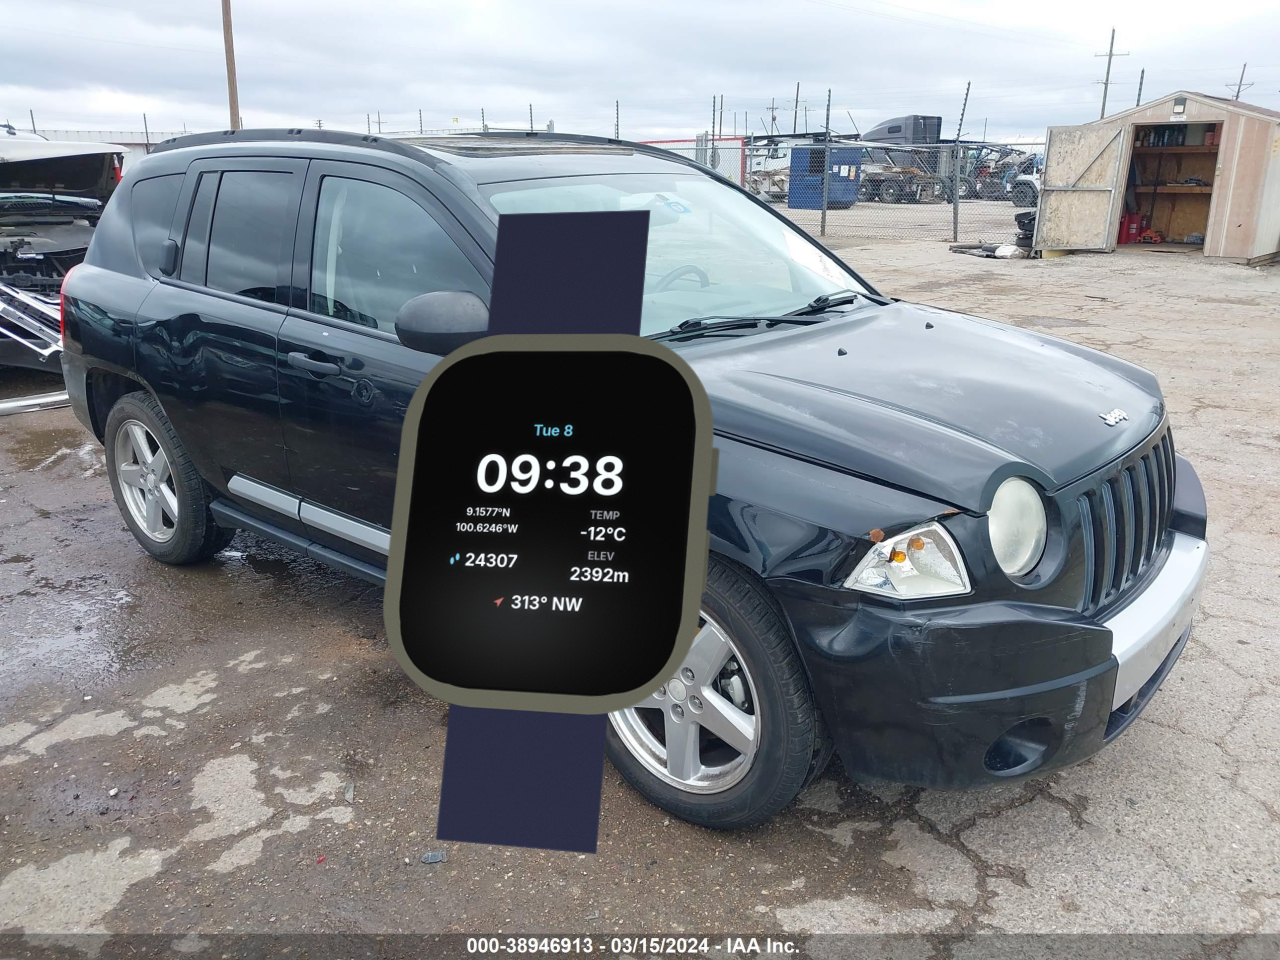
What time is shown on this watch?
9:38
